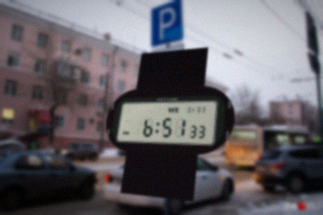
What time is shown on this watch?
6:51:33
